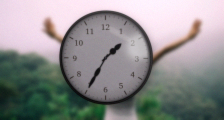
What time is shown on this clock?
1:35
